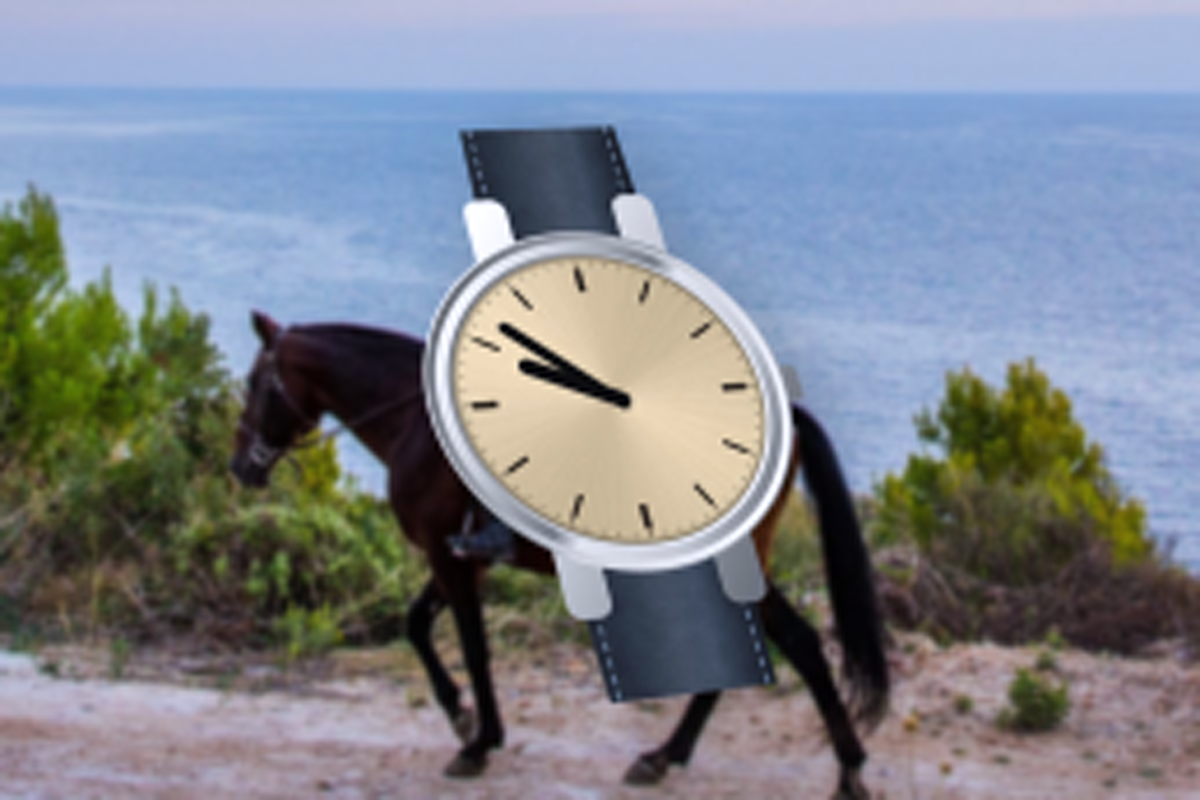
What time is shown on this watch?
9:52
